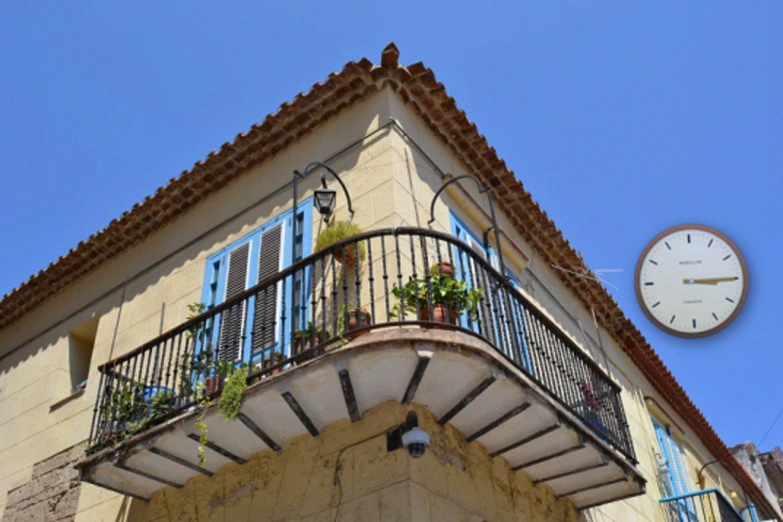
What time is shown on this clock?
3:15
